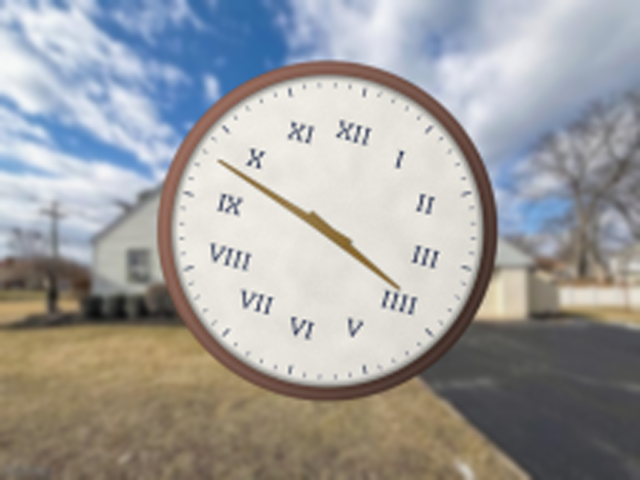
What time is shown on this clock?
3:48
